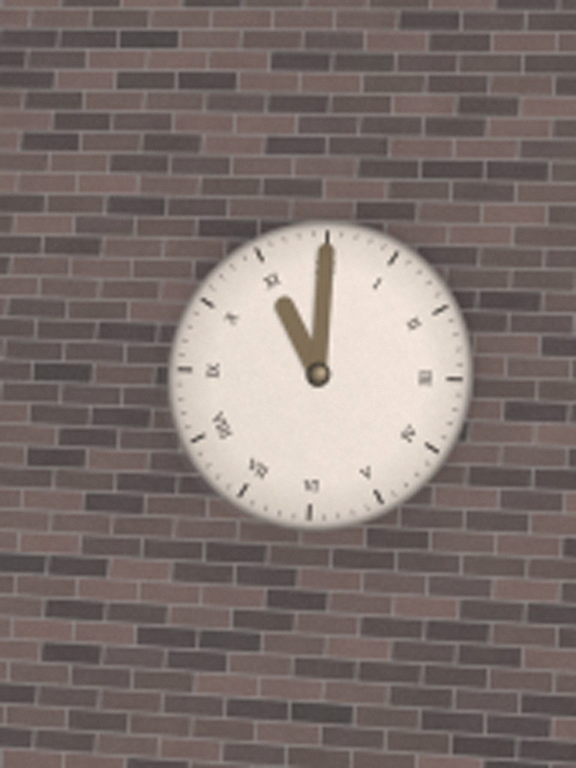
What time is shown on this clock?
11:00
